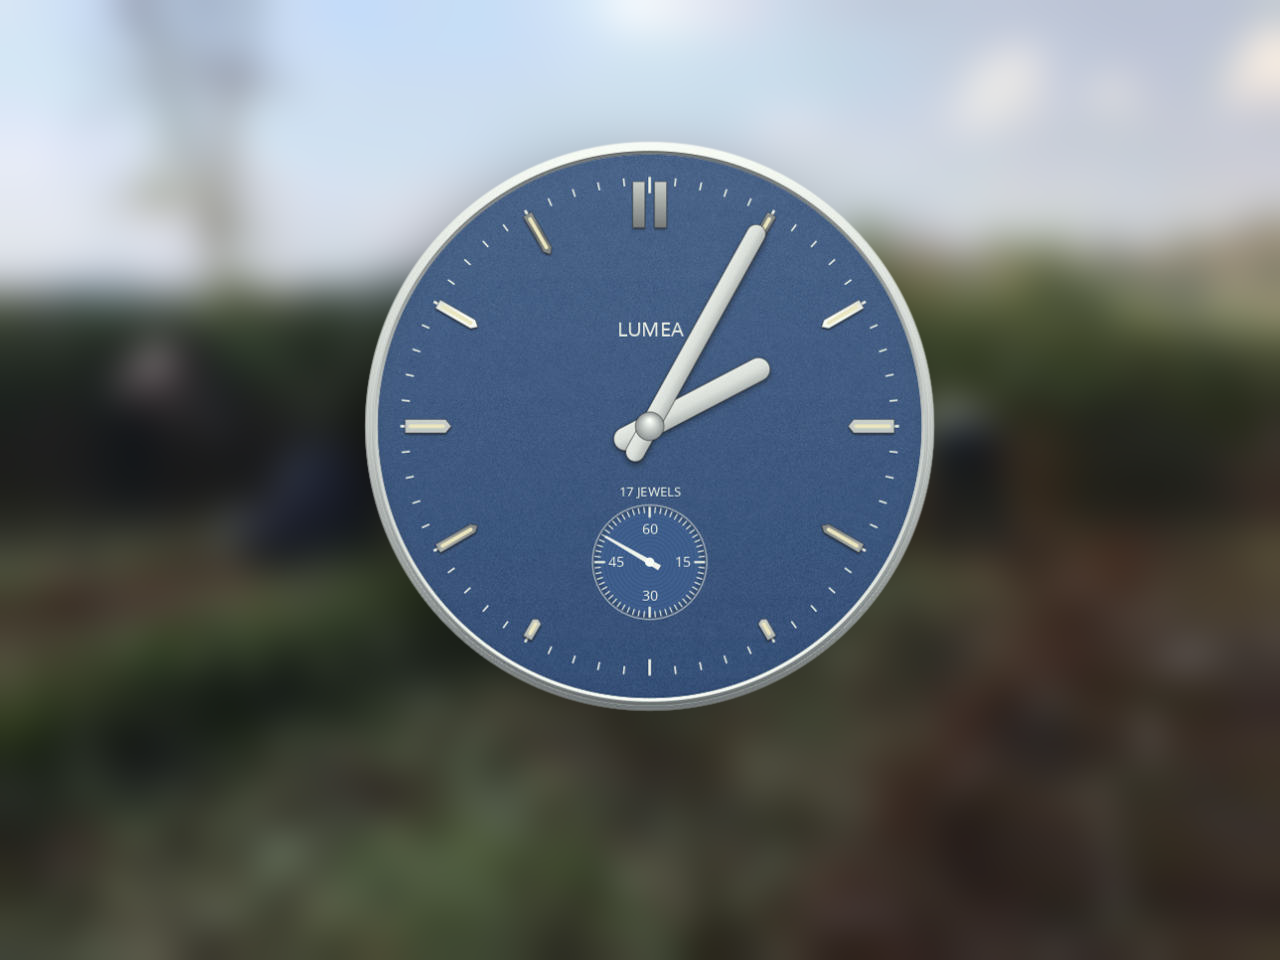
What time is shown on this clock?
2:04:50
